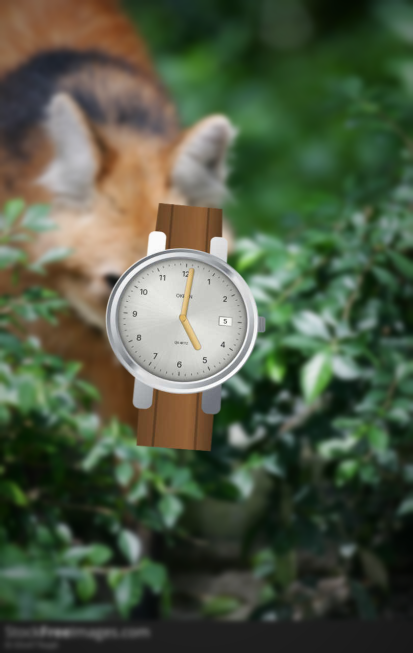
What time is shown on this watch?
5:01
